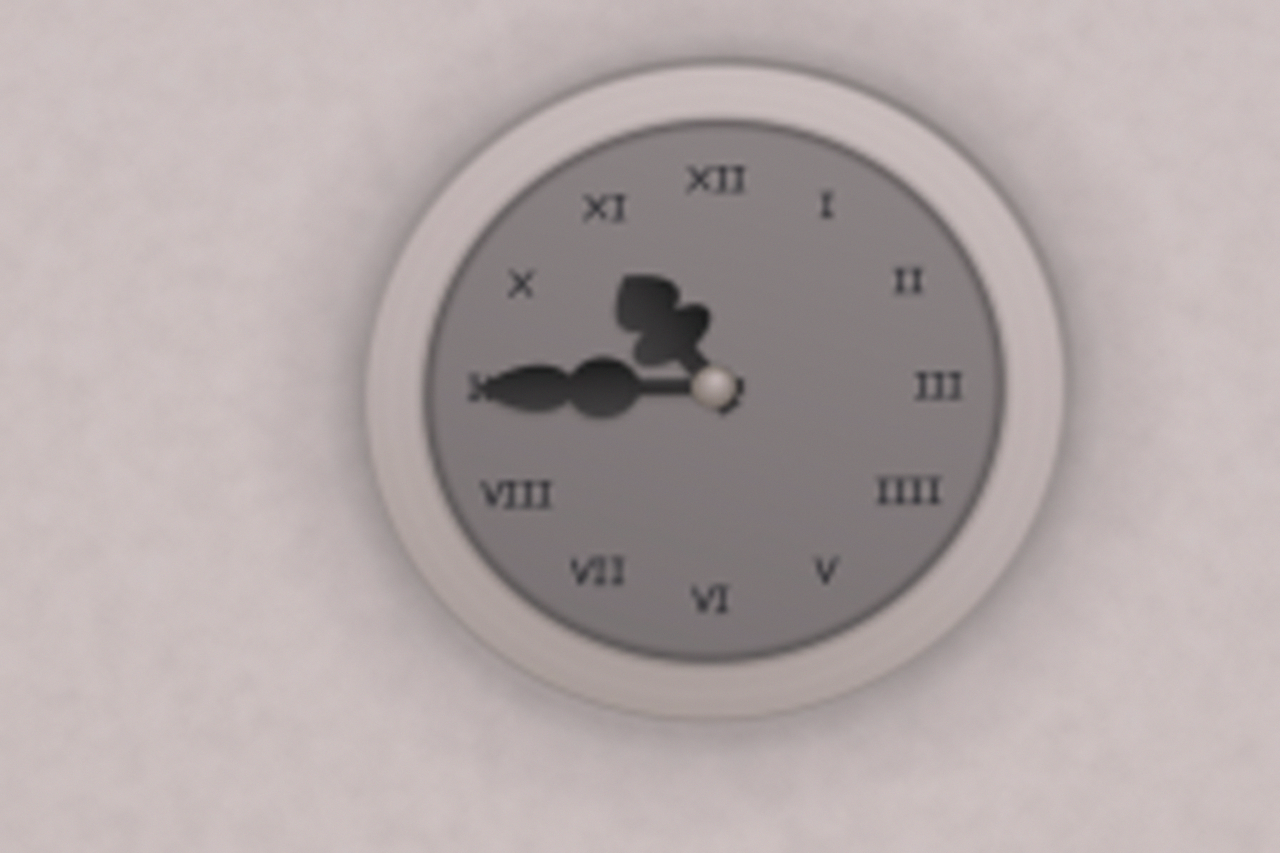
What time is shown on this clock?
10:45
